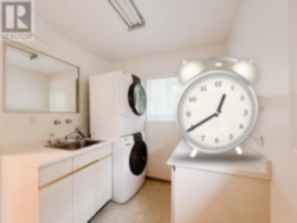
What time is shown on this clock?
12:40
